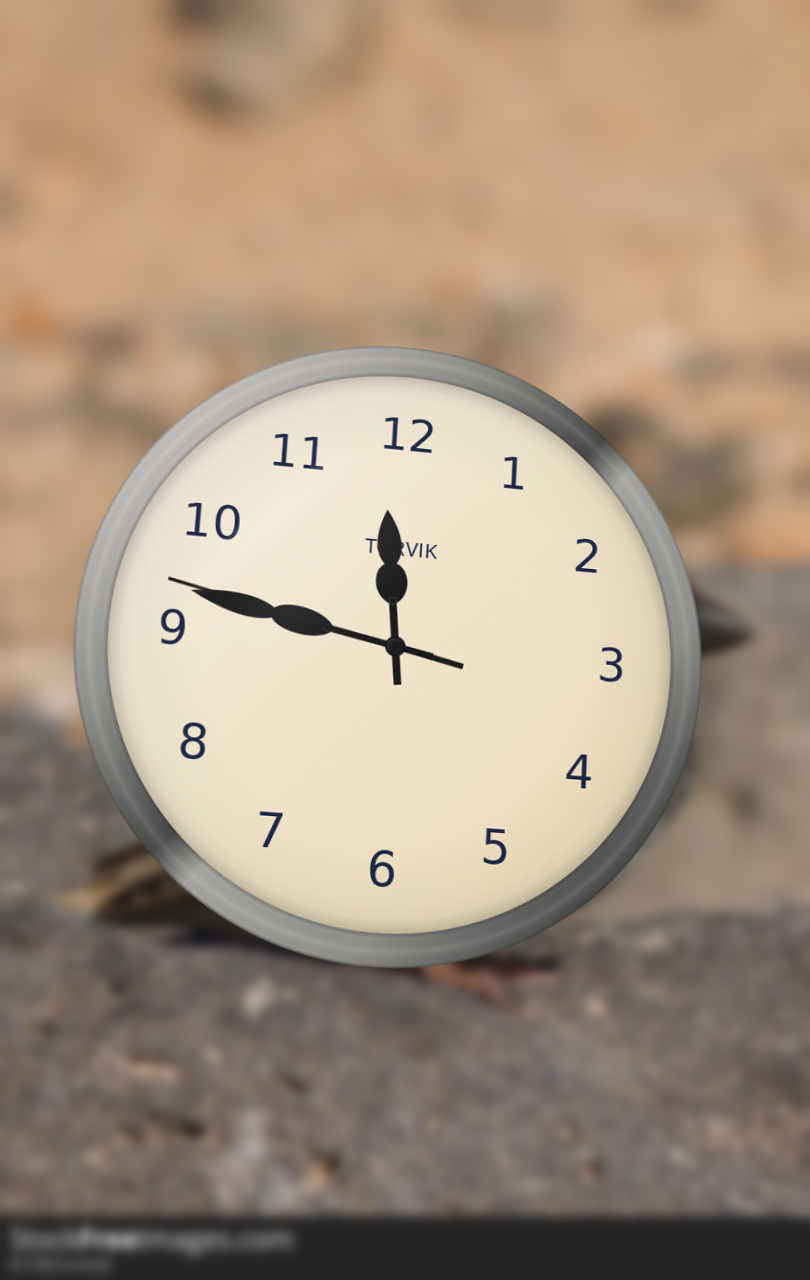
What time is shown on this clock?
11:46:47
